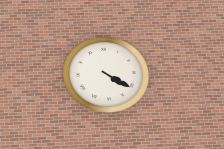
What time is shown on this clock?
4:21
